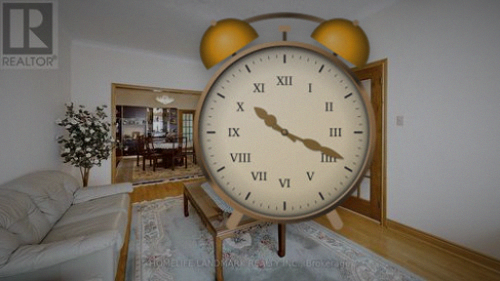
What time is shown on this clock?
10:19
